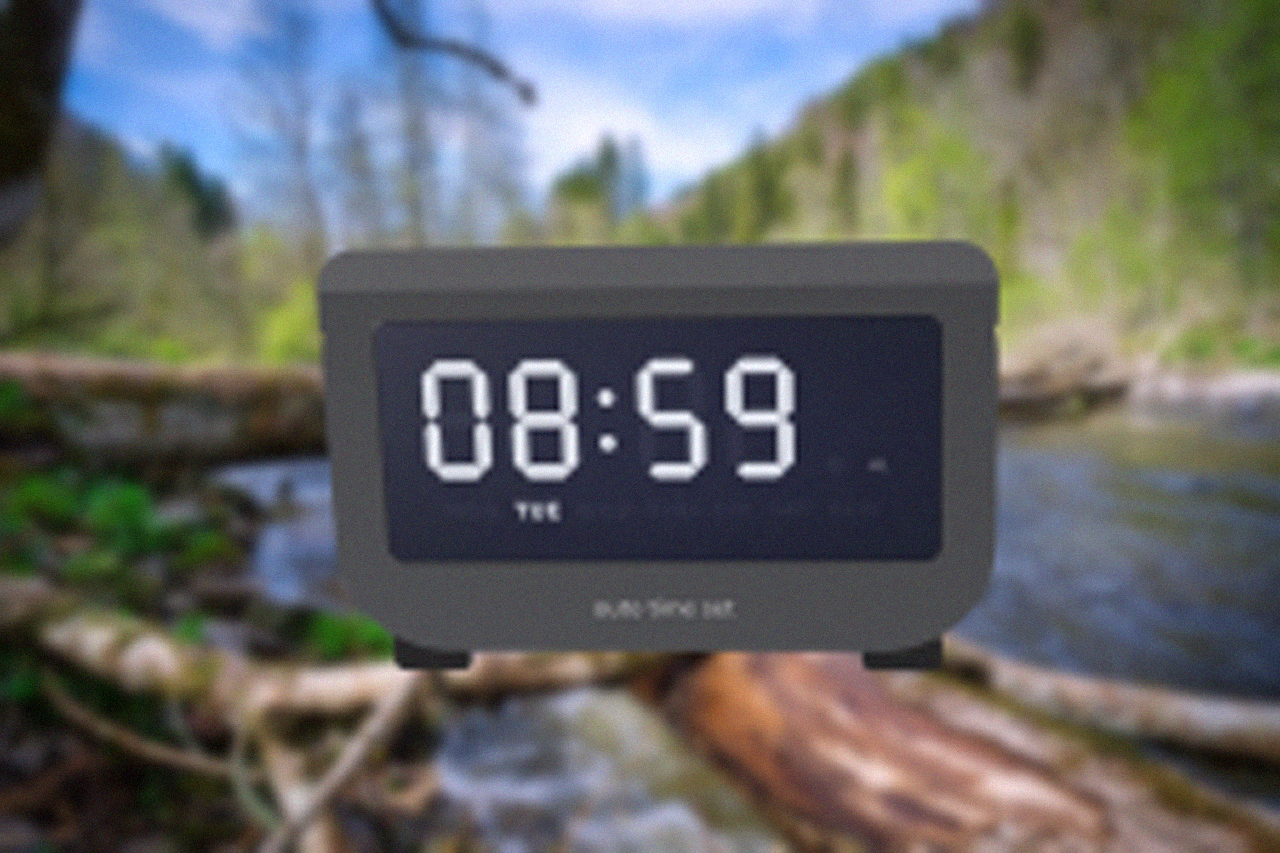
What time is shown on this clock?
8:59
